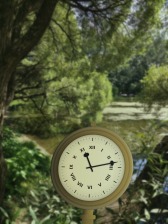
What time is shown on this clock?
11:13
